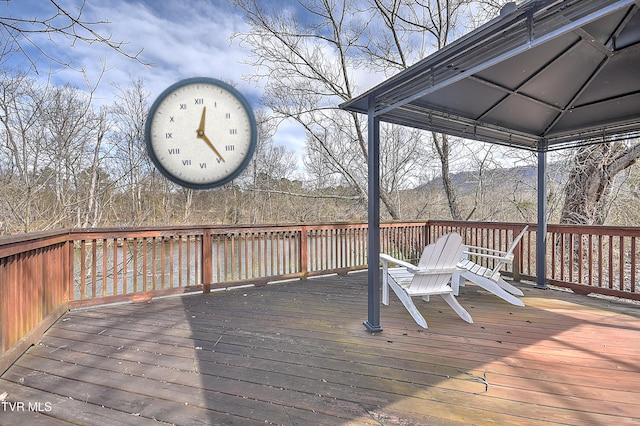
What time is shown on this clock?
12:24
